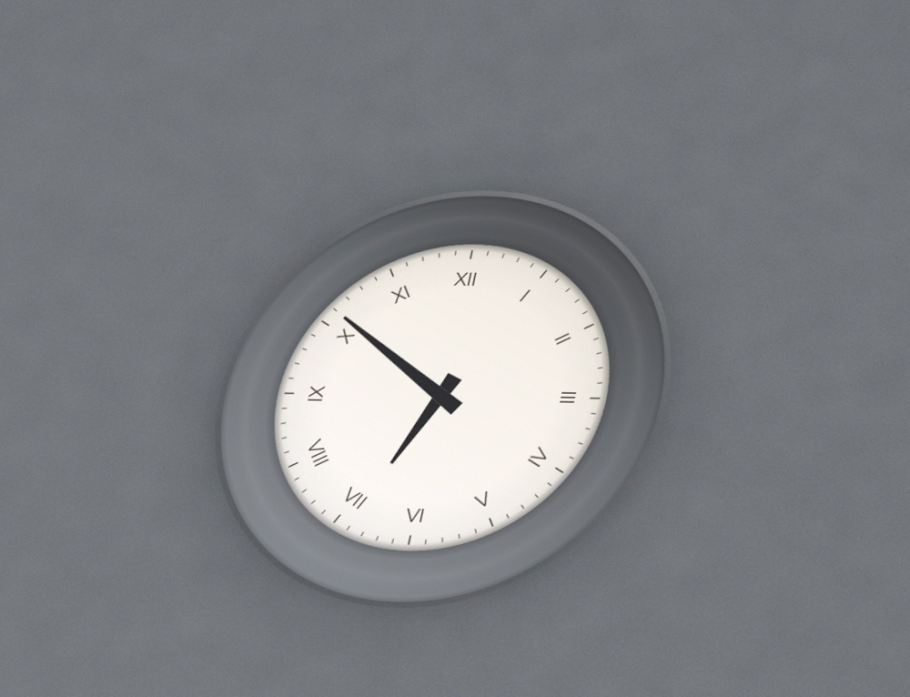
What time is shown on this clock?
6:51
